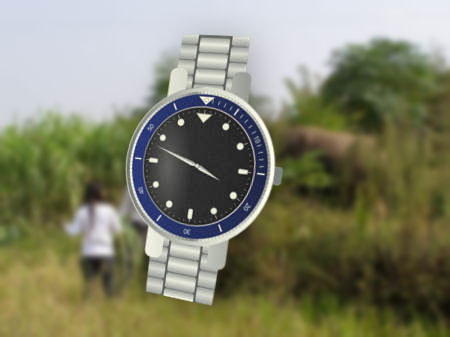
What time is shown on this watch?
3:48
